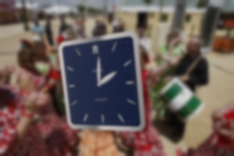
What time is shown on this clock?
2:01
